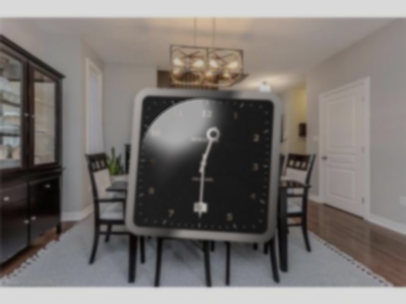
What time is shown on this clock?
12:30
